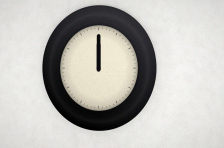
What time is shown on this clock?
12:00
